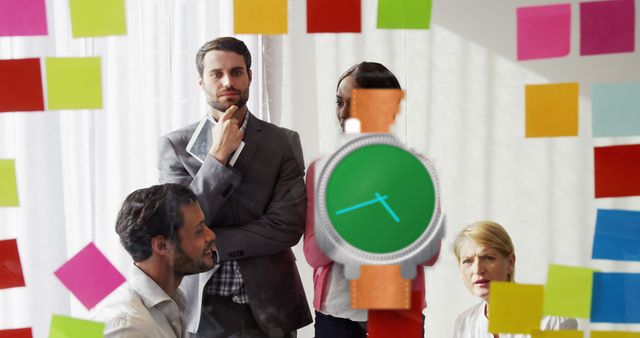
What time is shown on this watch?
4:42
